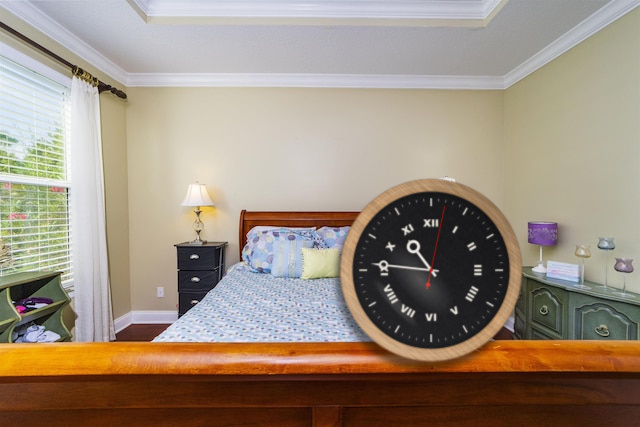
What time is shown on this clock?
10:46:02
